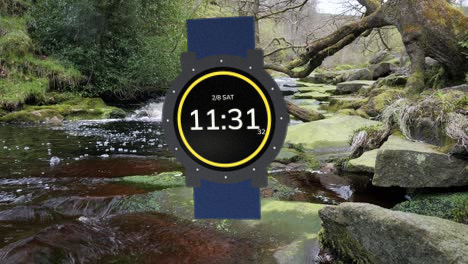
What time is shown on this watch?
11:31
